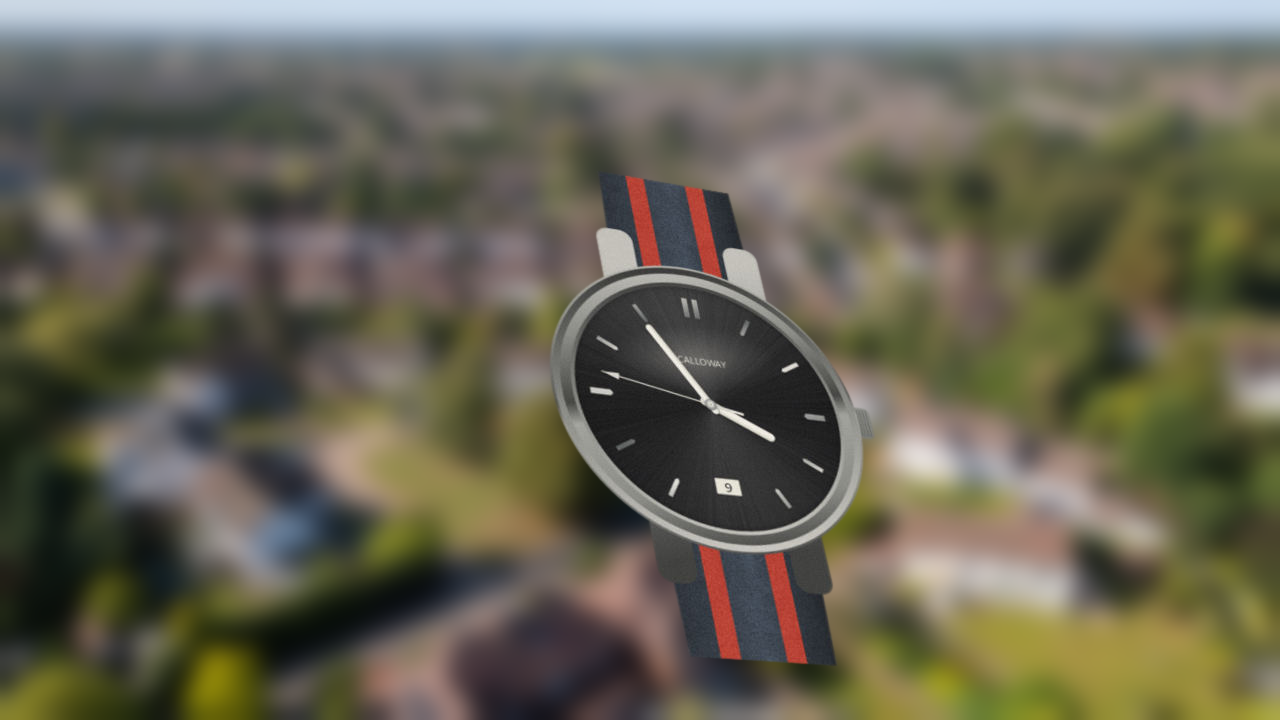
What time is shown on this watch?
3:54:47
